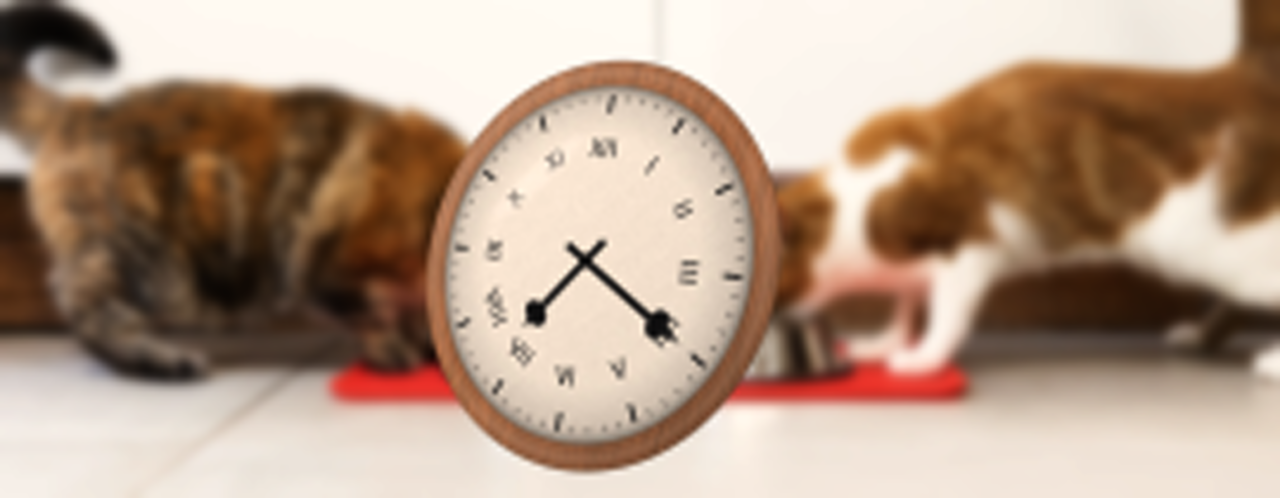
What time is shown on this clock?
7:20
